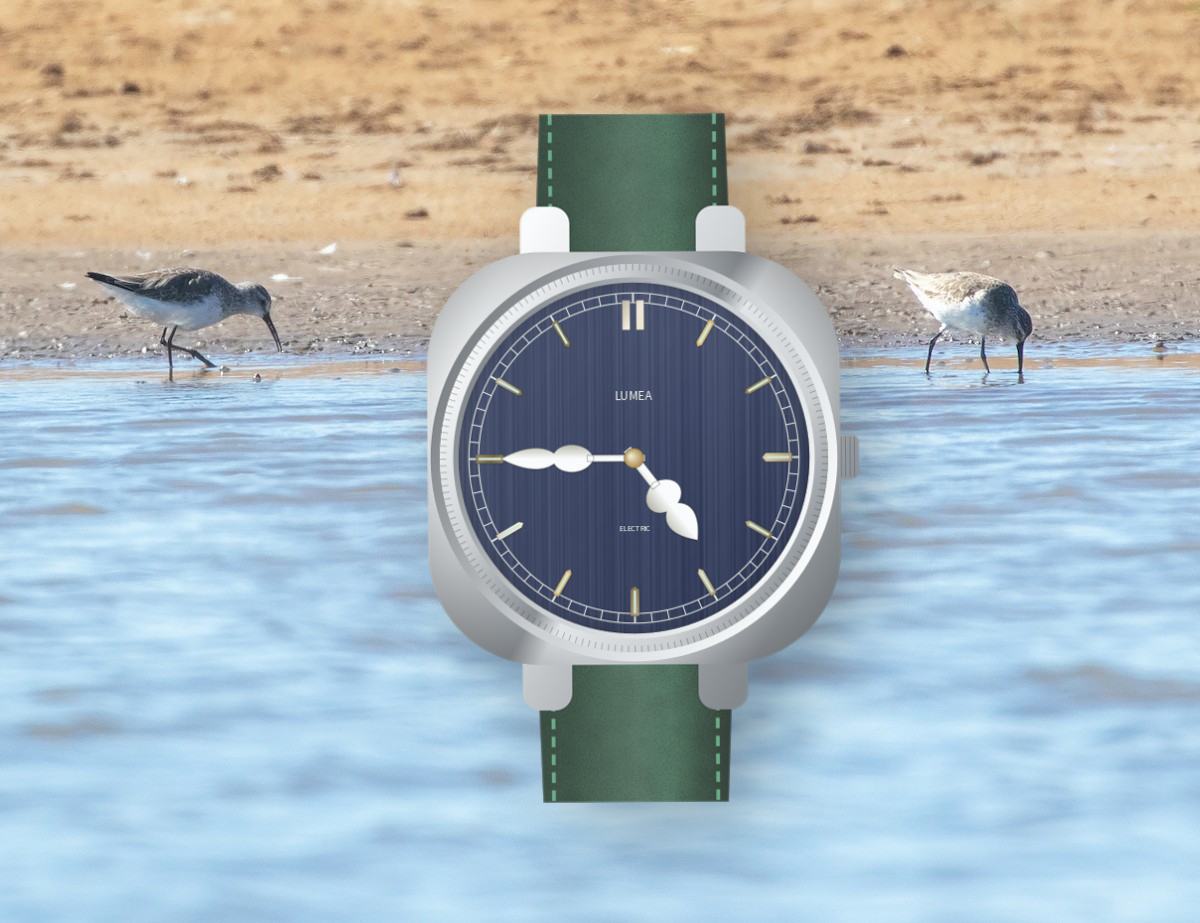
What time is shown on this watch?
4:45
